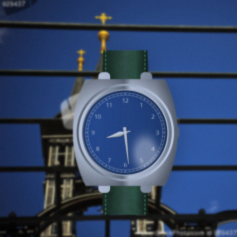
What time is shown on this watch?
8:29
